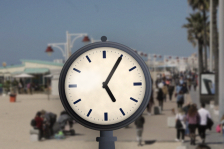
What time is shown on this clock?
5:05
